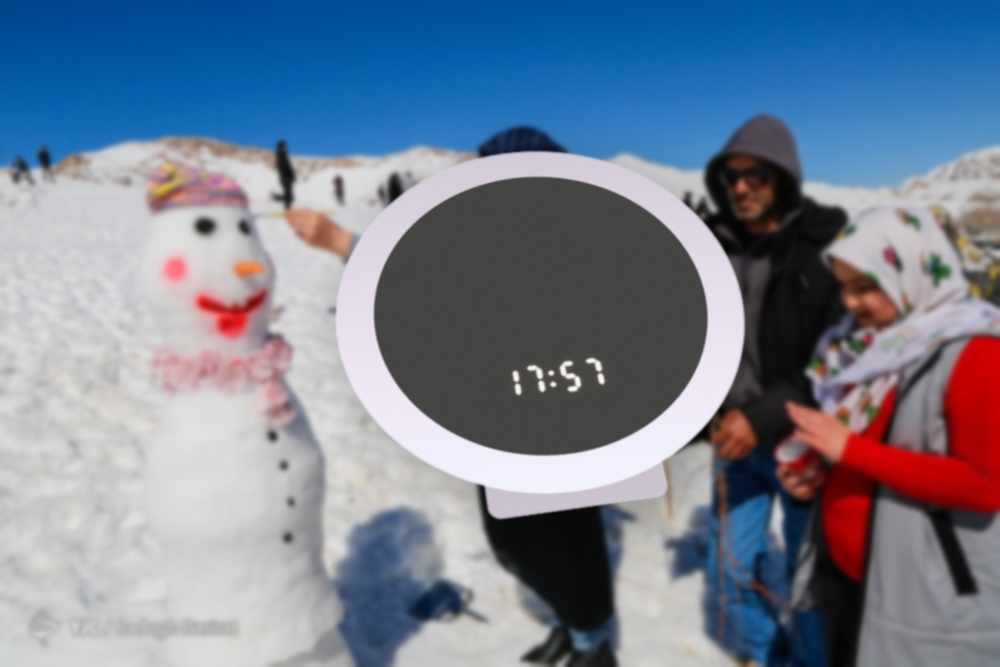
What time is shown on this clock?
17:57
